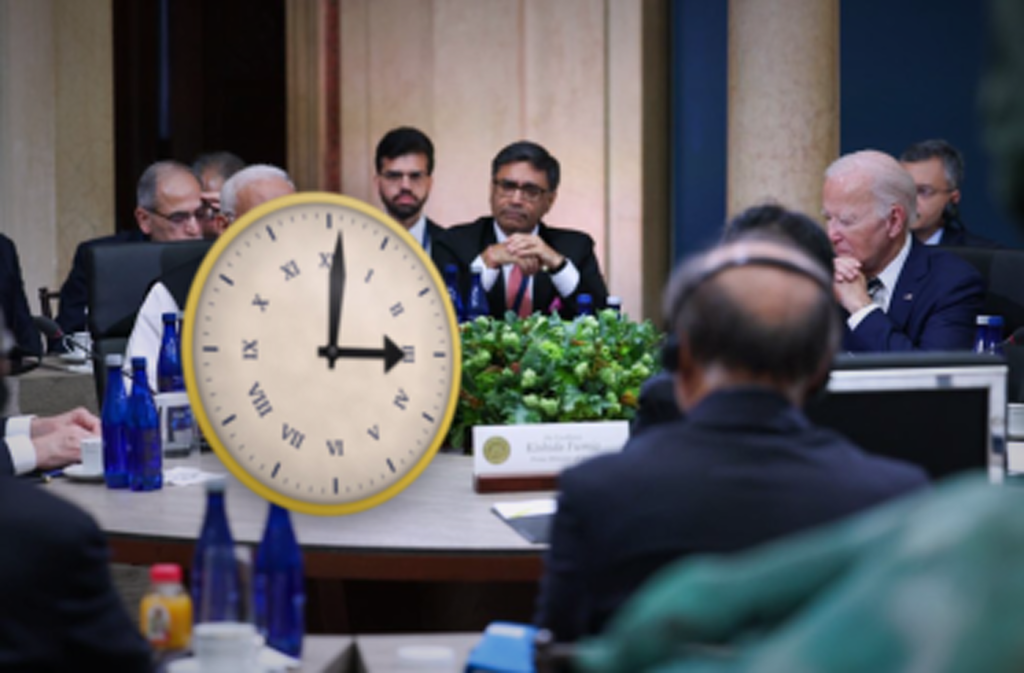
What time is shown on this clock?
3:01
